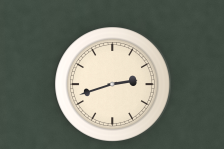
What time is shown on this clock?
2:42
